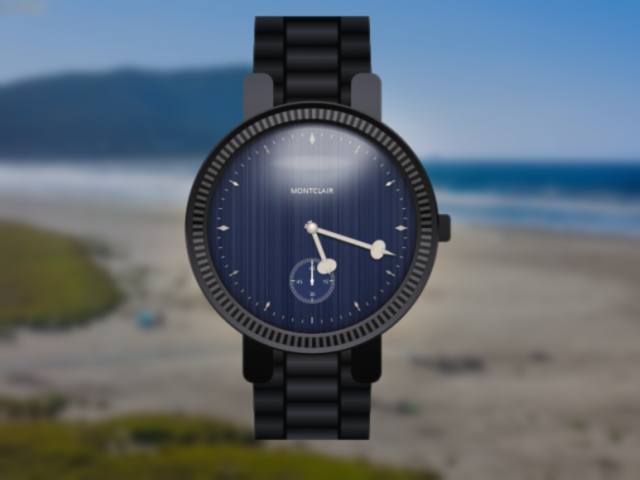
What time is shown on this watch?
5:18
